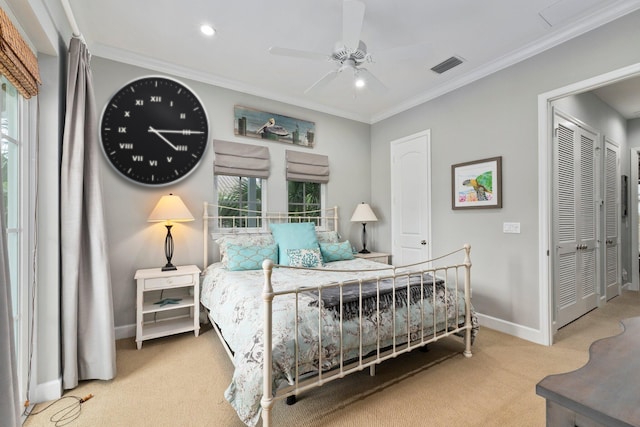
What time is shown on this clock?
4:15
